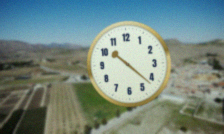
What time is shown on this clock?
10:22
